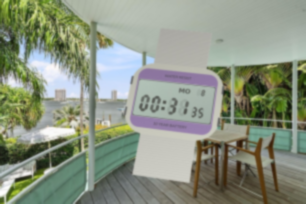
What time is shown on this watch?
0:31:35
